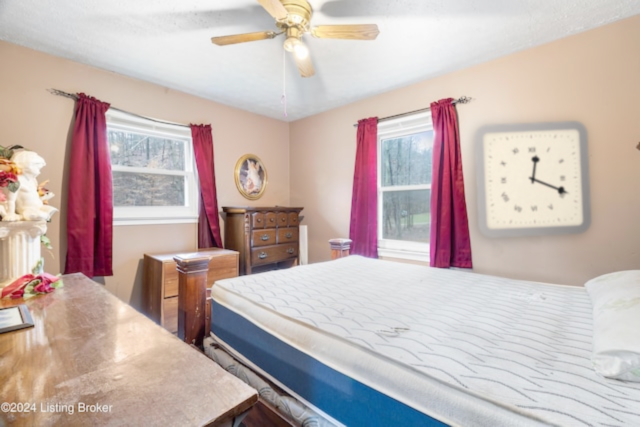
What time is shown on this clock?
12:19
